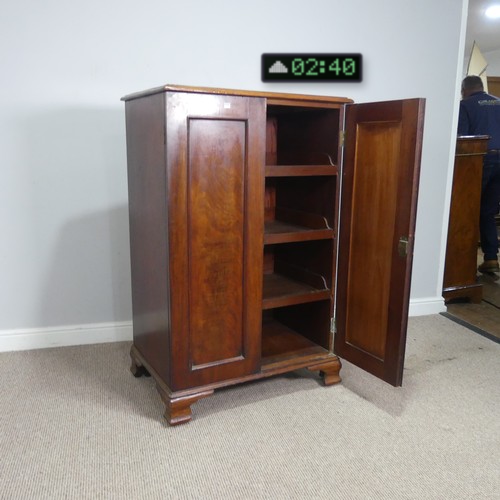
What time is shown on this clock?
2:40
